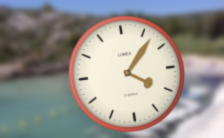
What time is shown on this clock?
4:07
